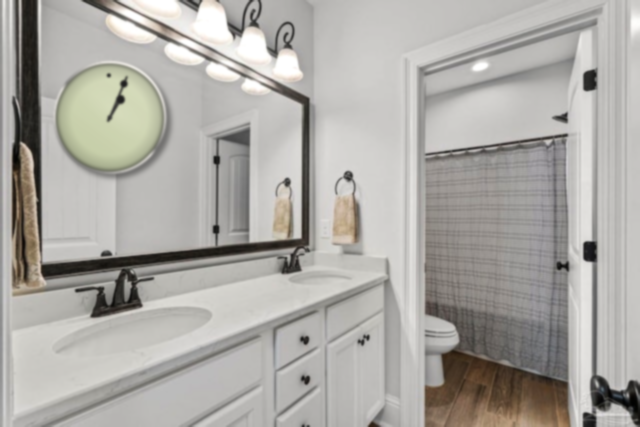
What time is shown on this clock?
1:04
